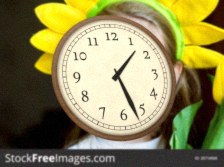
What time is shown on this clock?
1:27
